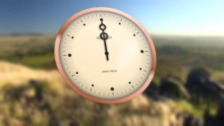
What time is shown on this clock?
12:00
